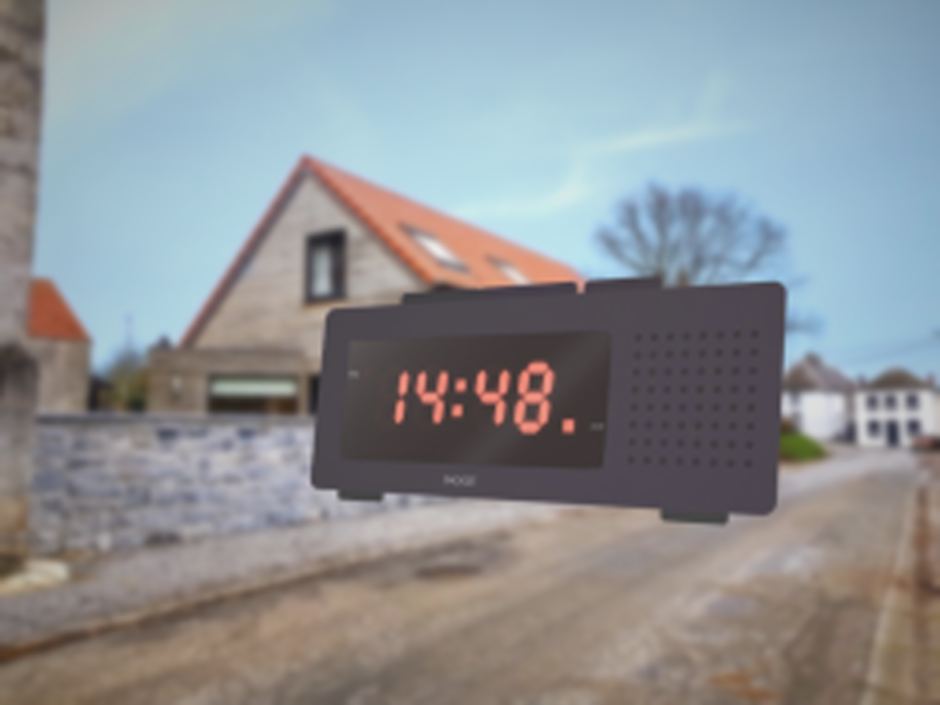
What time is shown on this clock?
14:48
